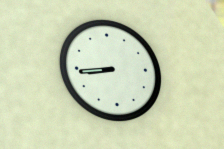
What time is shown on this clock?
8:44
